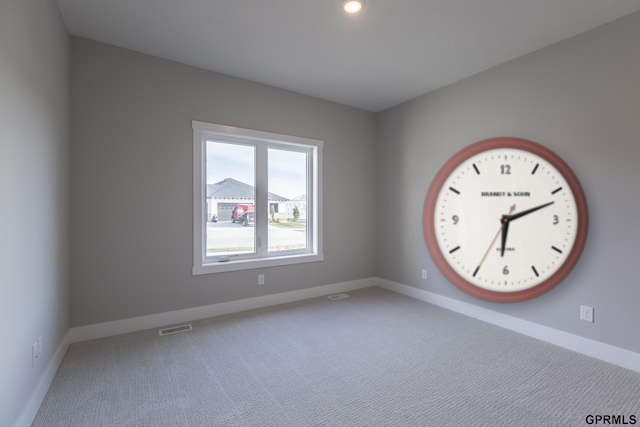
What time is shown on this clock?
6:11:35
